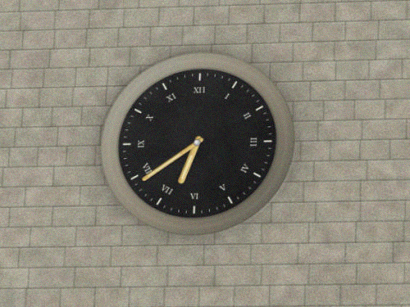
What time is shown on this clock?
6:39
